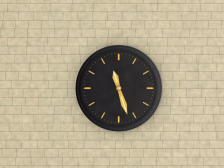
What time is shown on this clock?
11:27
